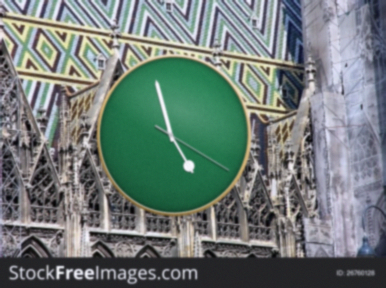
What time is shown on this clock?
4:57:20
